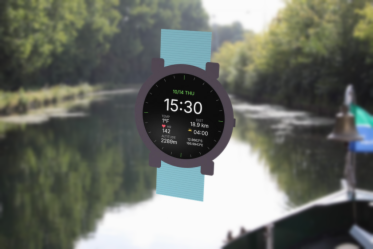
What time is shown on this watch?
15:30
